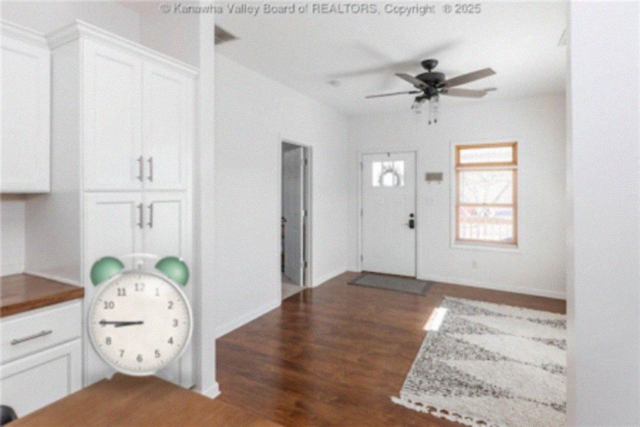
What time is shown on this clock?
8:45
